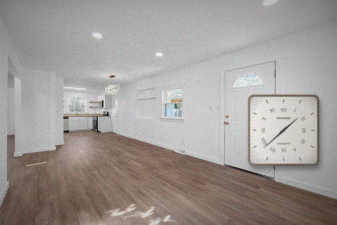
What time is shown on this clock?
1:38
